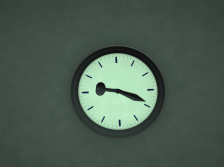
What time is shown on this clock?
9:19
